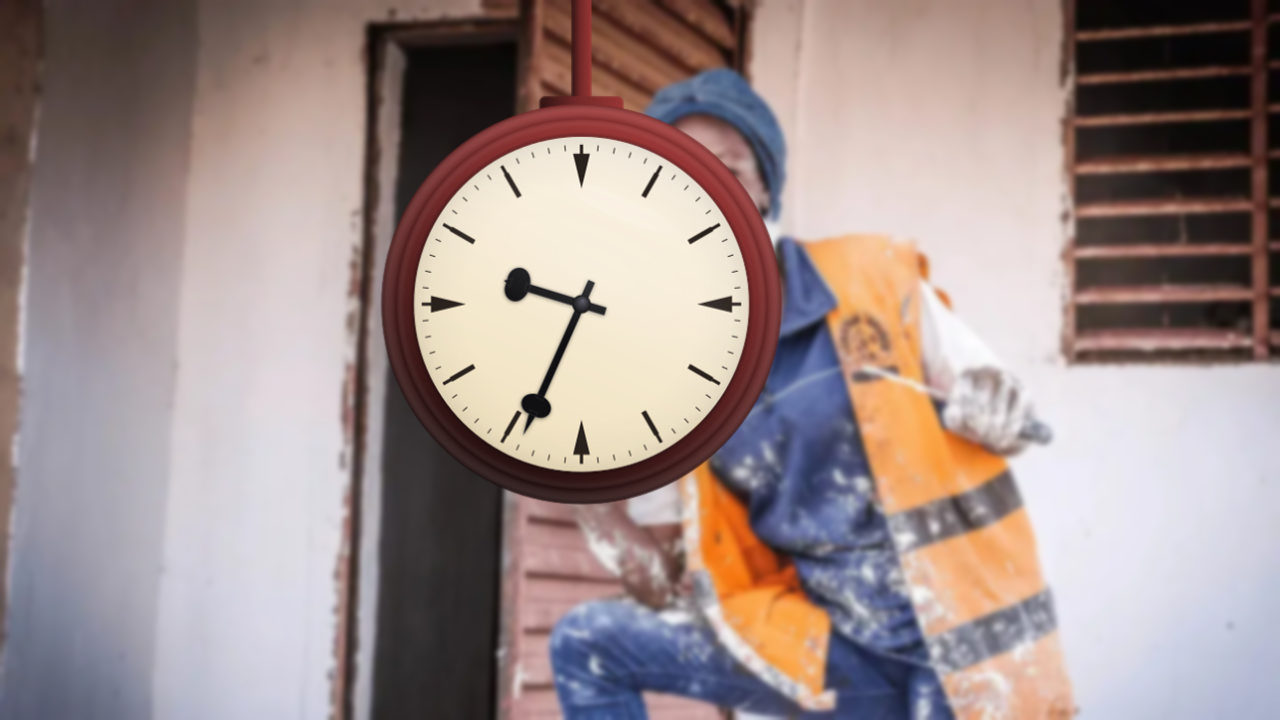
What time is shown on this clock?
9:34
